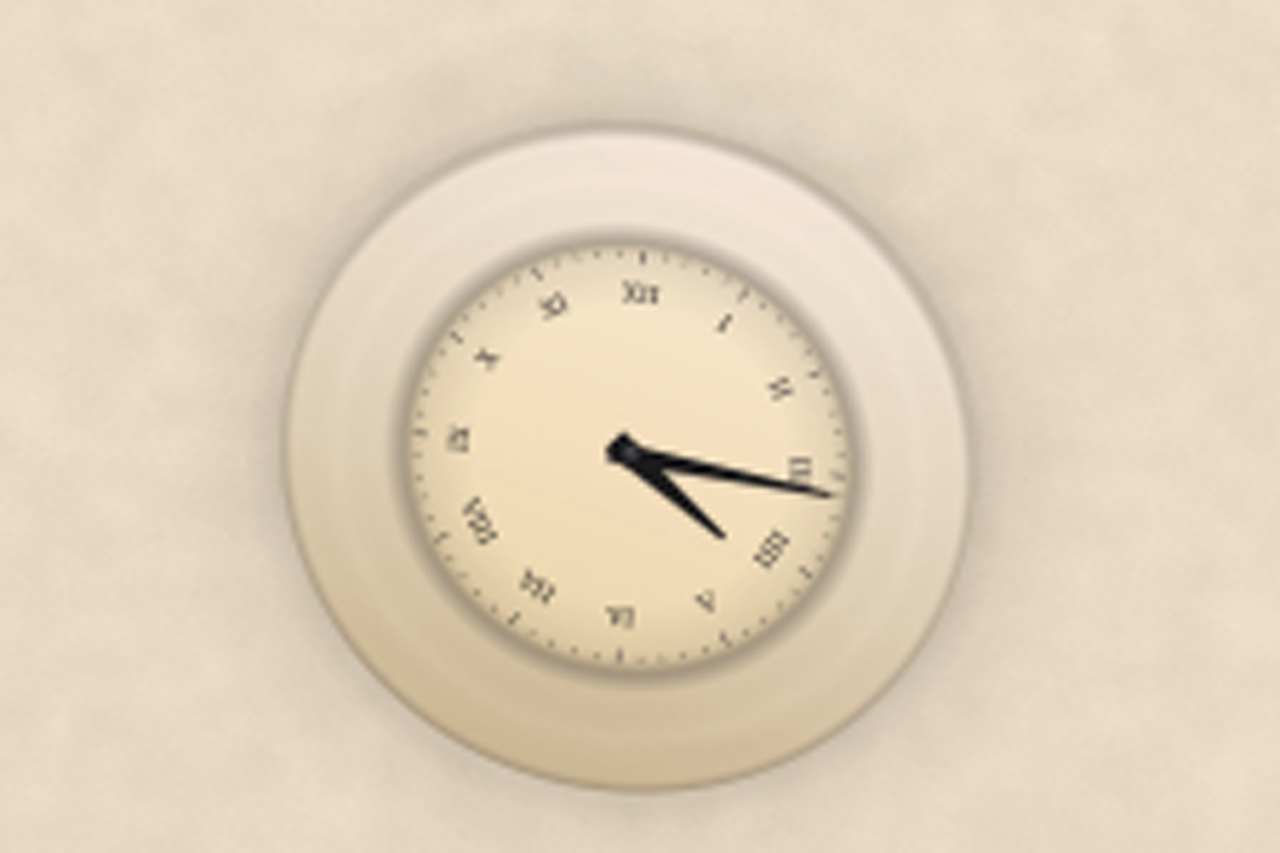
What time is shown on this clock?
4:16
